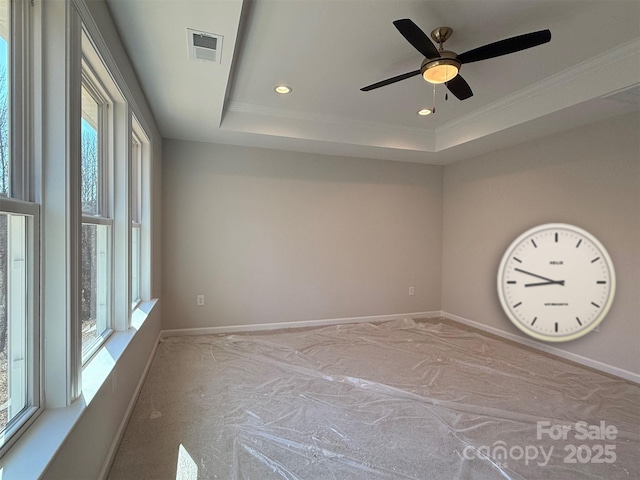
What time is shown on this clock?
8:48
